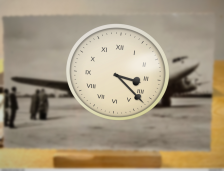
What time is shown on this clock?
3:22
